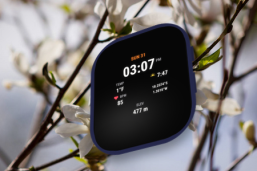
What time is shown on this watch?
3:07
